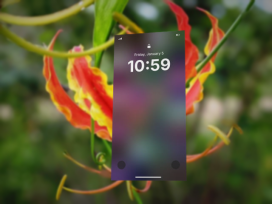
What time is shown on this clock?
10:59
